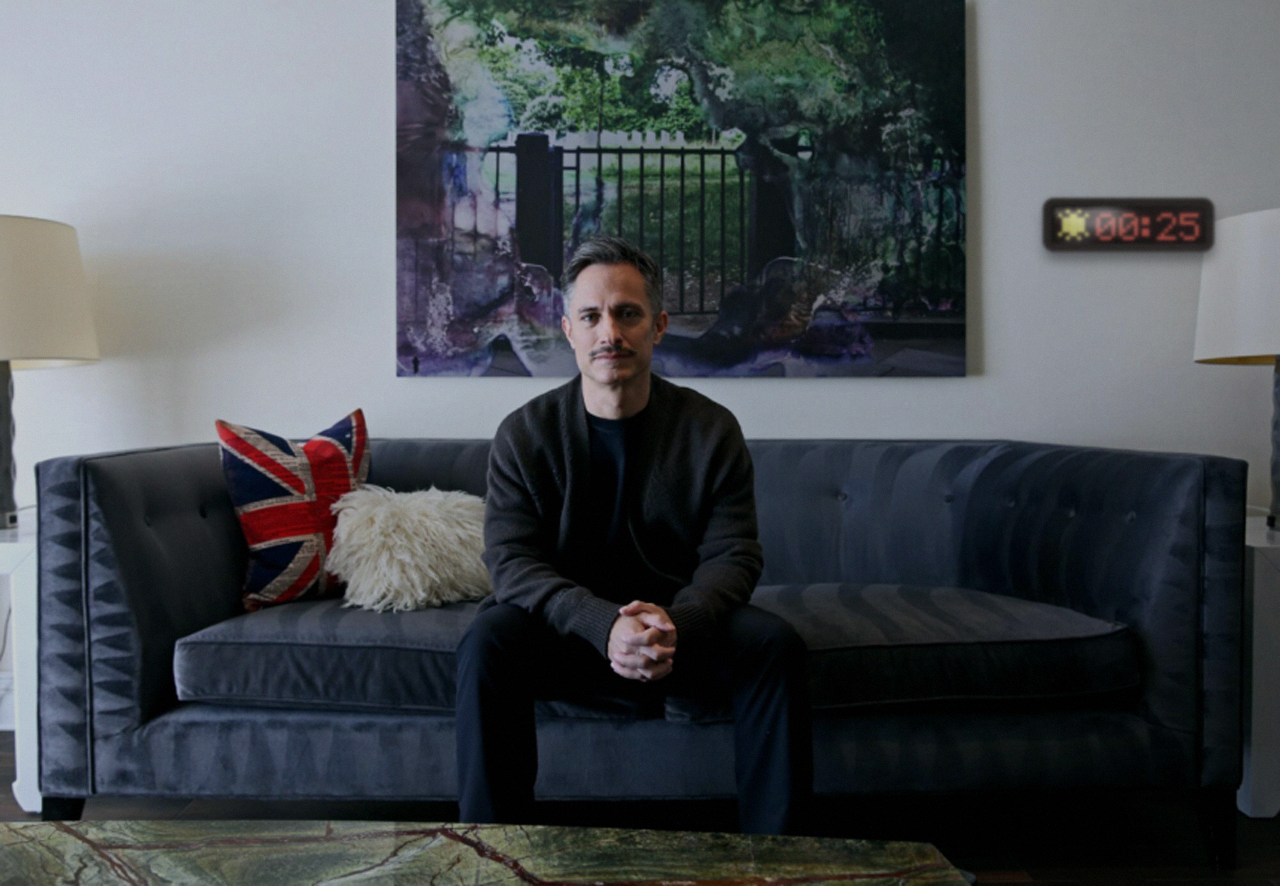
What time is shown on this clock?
0:25
